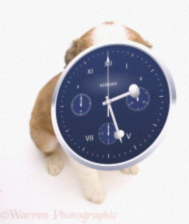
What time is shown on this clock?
2:27
